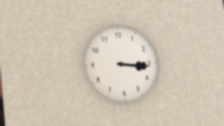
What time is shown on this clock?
3:16
